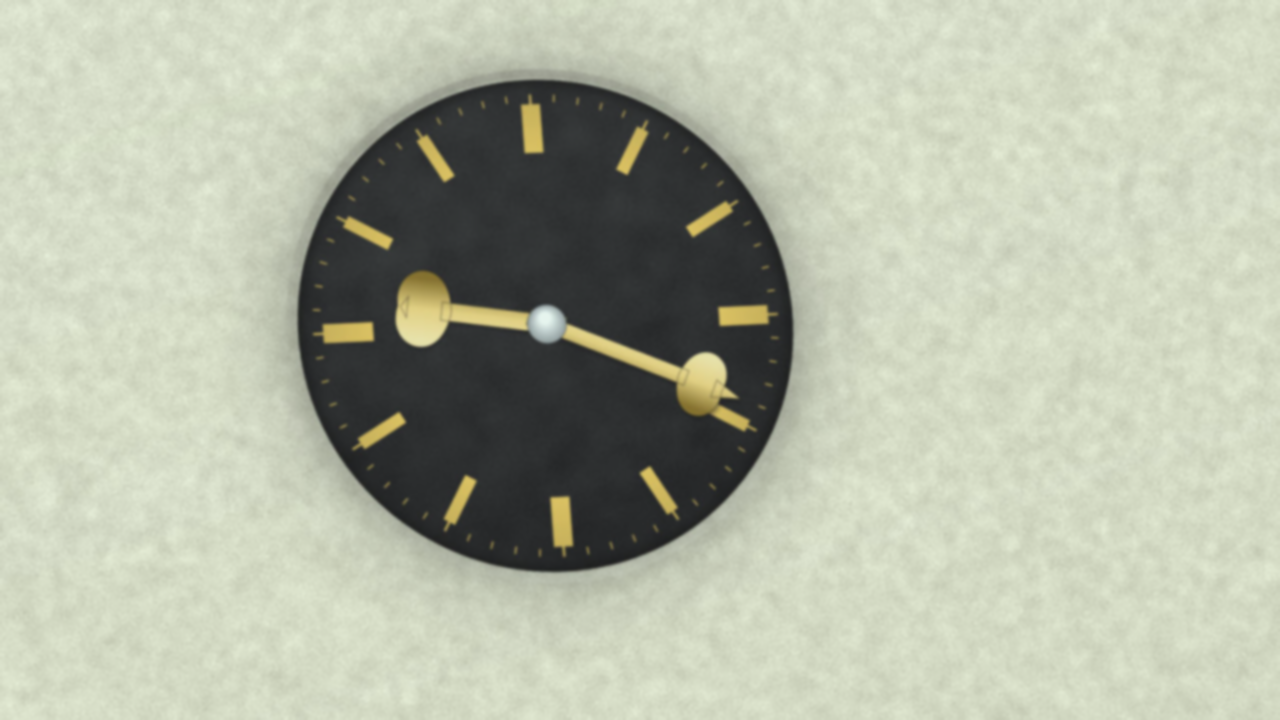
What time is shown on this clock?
9:19
